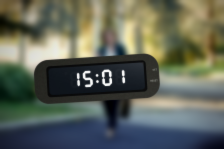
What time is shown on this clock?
15:01
